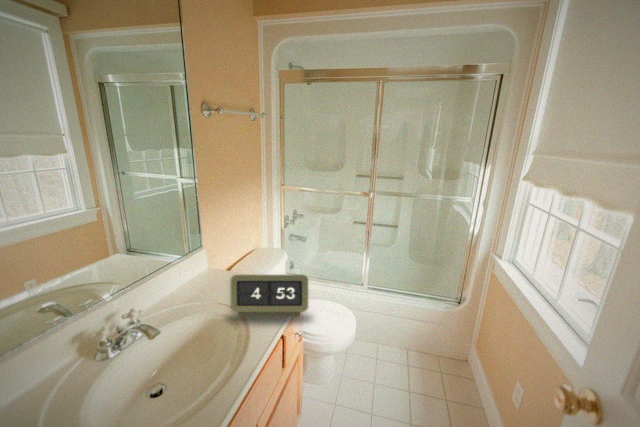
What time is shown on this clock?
4:53
